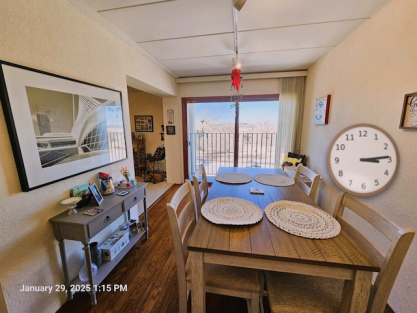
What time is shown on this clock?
3:14
